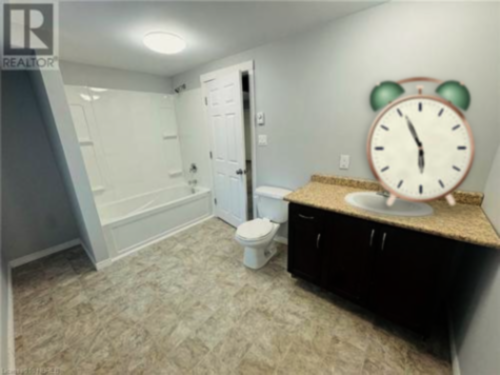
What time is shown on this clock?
5:56
